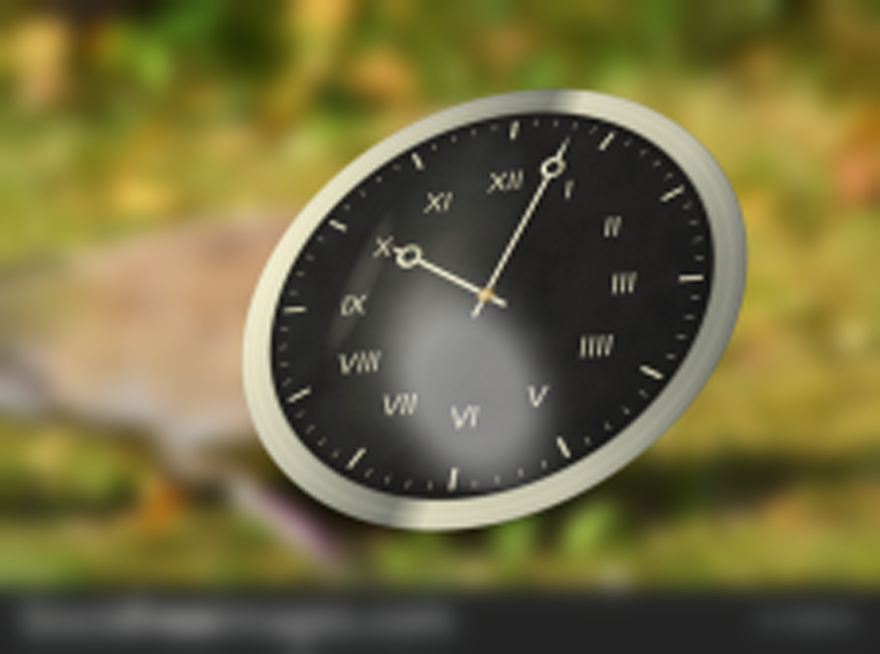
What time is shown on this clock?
10:03
